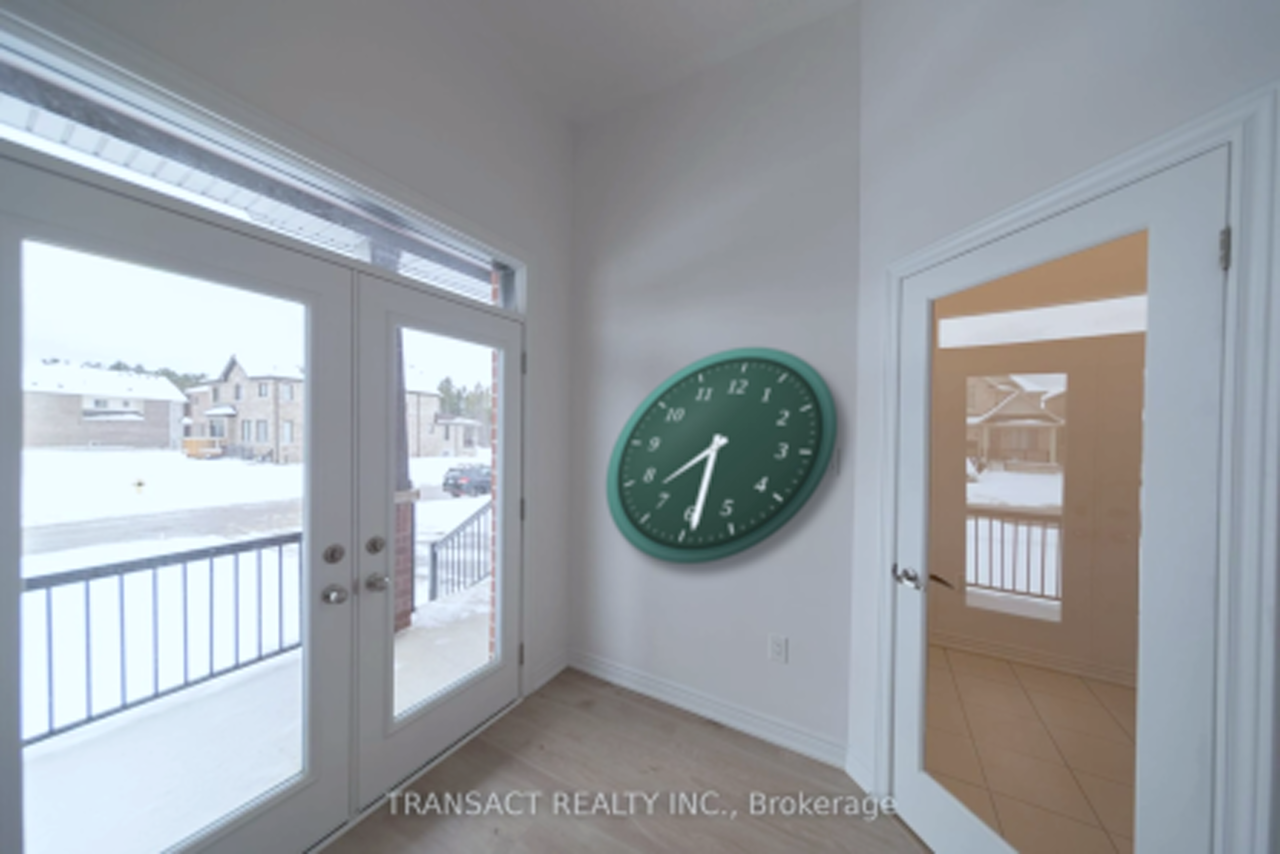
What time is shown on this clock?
7:29
